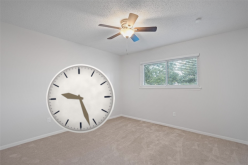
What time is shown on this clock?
9:27
